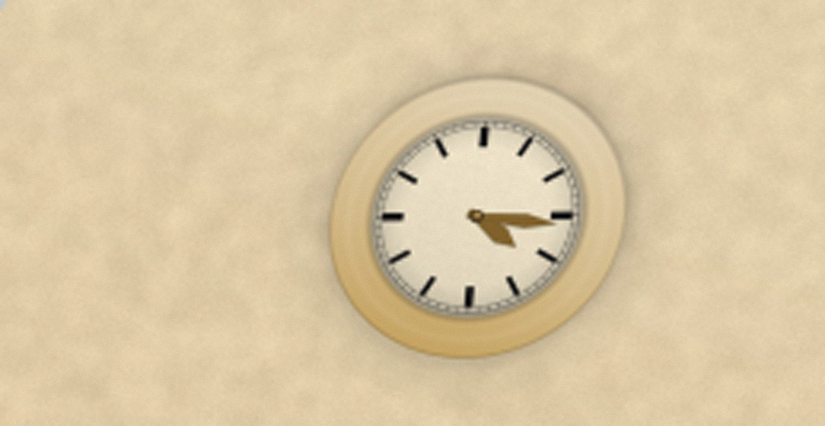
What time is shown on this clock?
4:16
